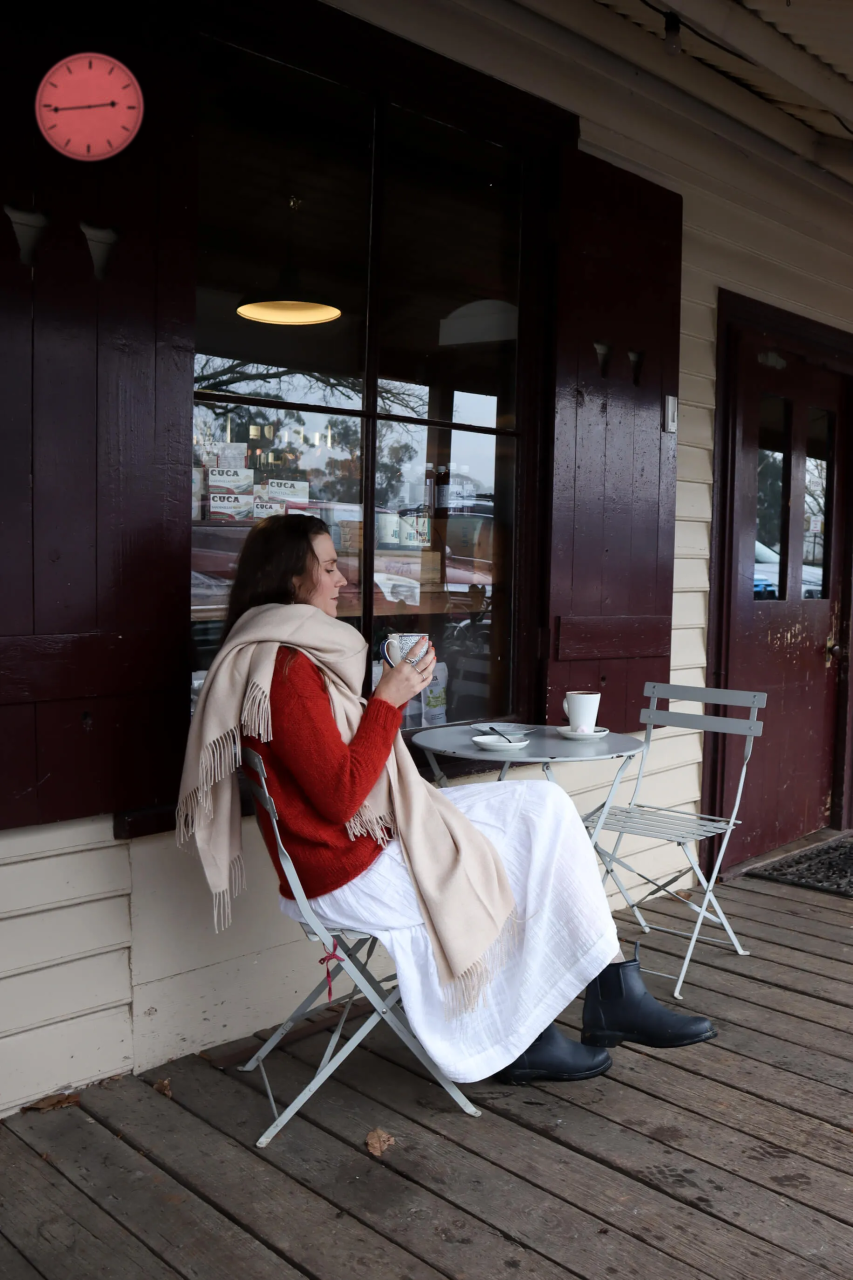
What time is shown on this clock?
2:44
